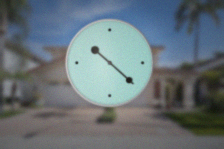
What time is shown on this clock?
10:22
